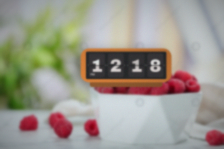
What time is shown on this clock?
12:18
